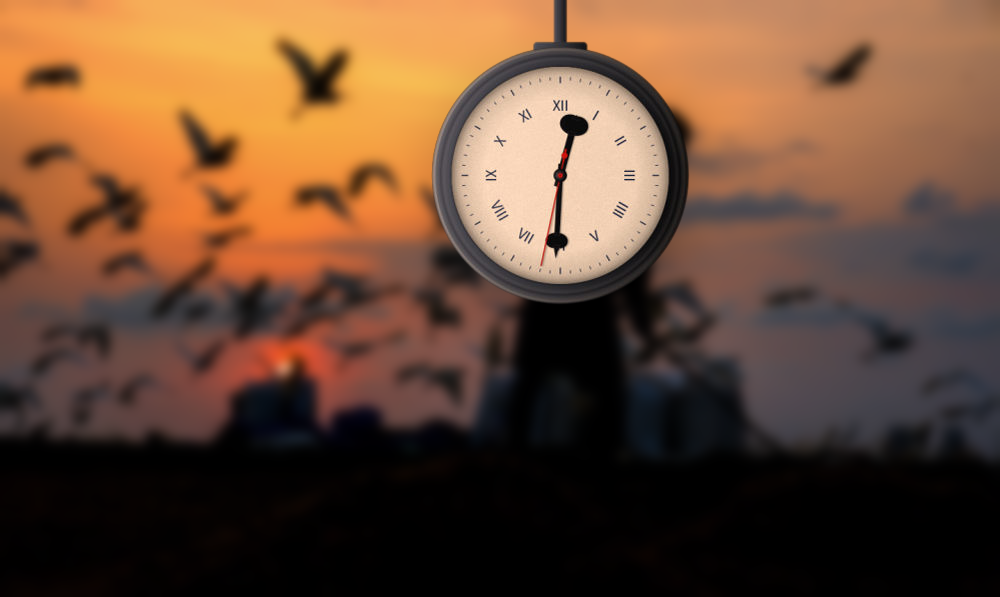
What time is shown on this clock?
12:30:32
